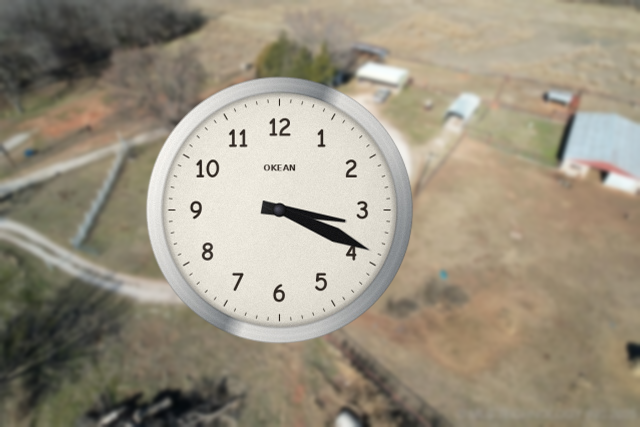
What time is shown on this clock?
3:19
